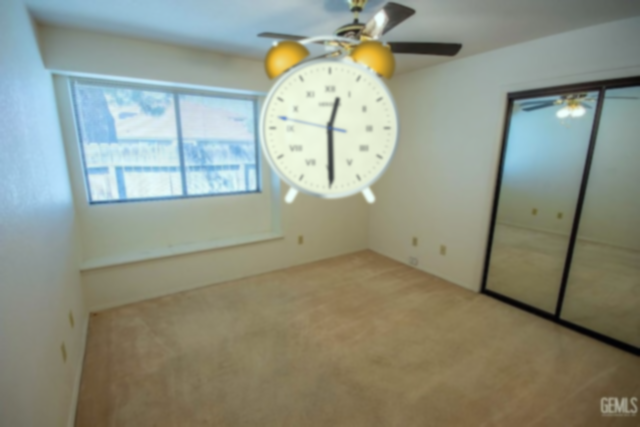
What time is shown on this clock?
12:29:47
